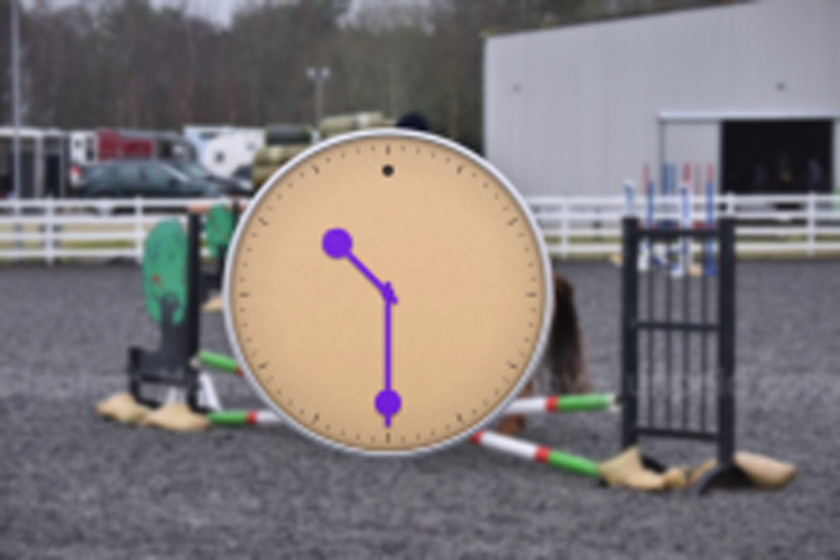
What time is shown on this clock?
10:30
